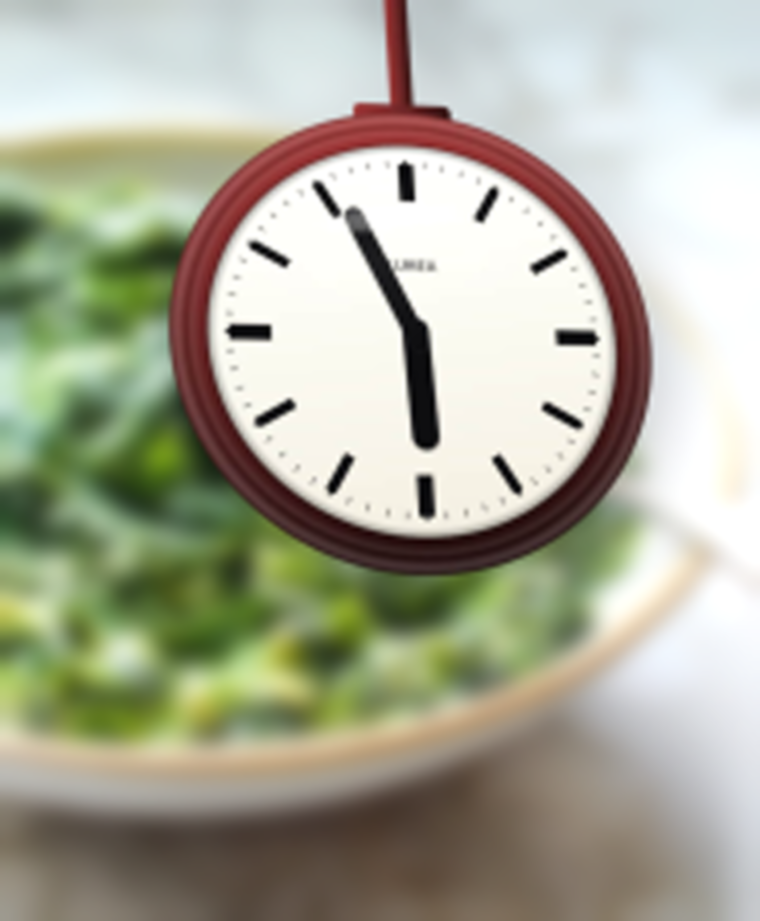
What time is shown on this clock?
5:56
